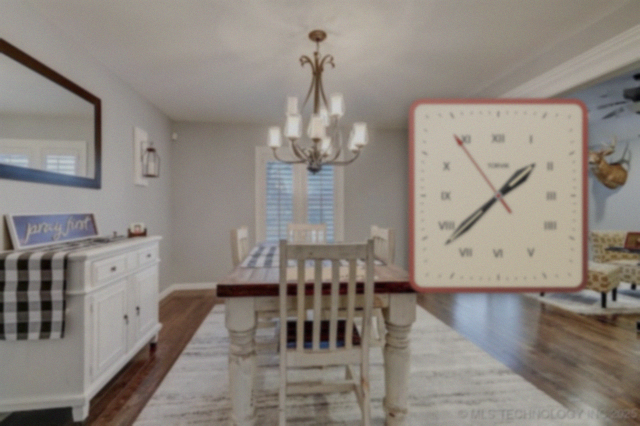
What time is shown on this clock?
1:37:54
